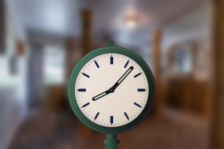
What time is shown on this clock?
8:07
